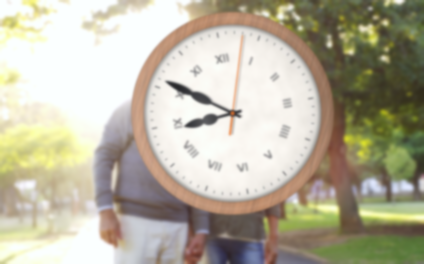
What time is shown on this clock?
8:51:03
